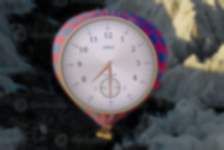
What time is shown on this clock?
7:30
